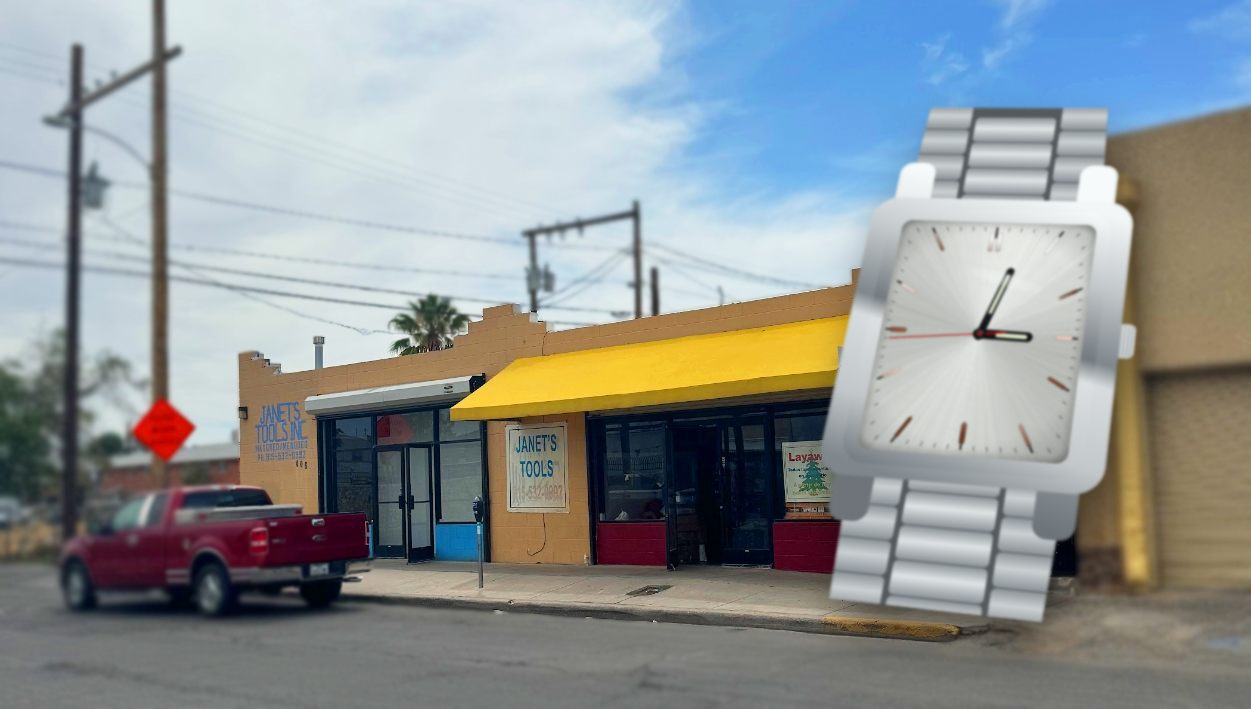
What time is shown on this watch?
3:02:44
